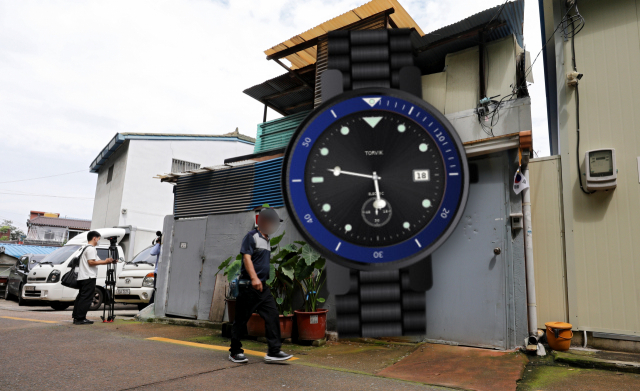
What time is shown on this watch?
5:47
